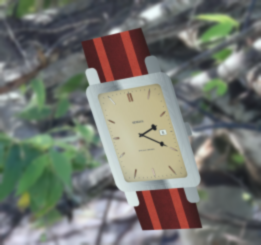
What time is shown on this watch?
2:20
